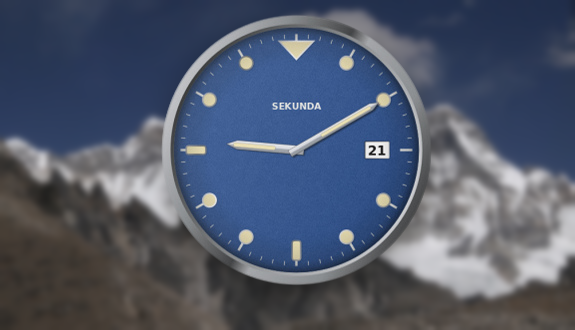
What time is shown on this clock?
9:10
